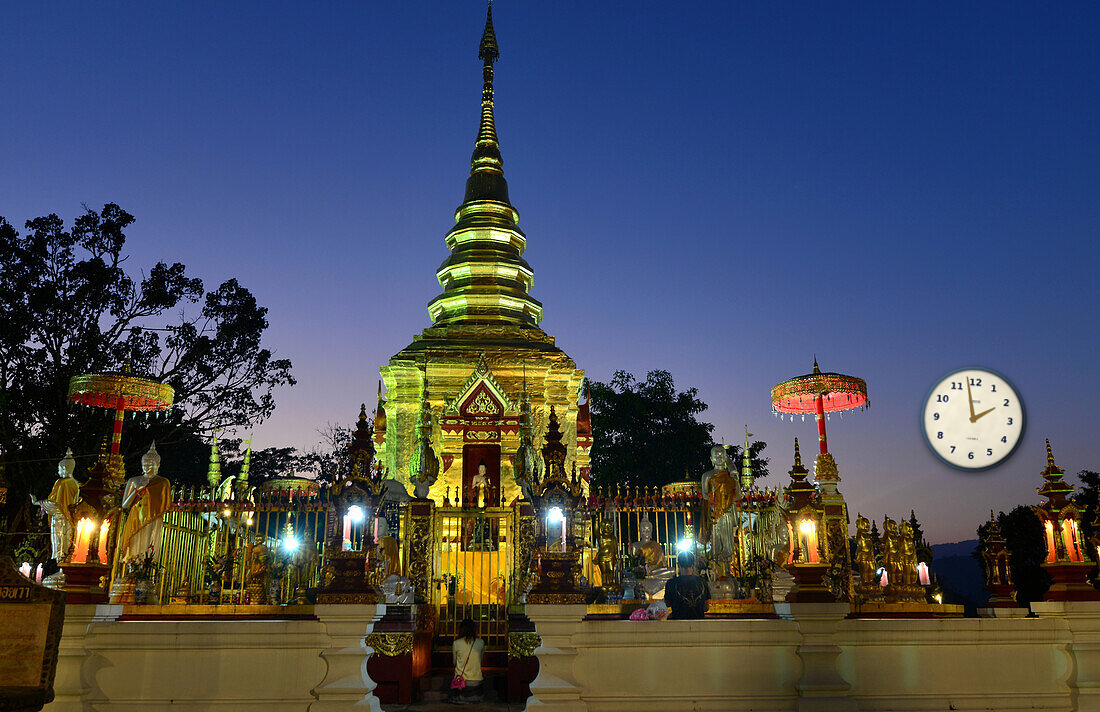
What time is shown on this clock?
1:58
